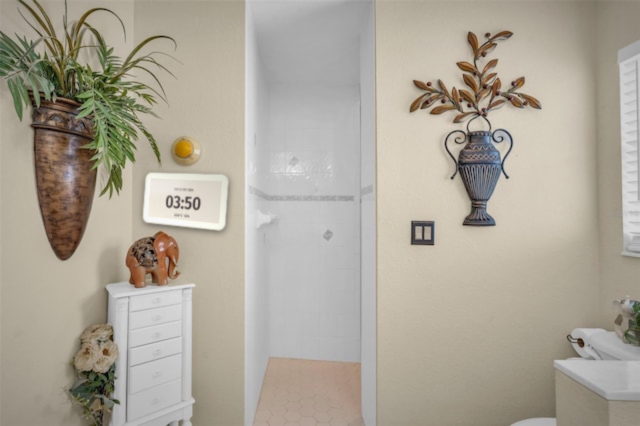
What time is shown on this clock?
3:50
